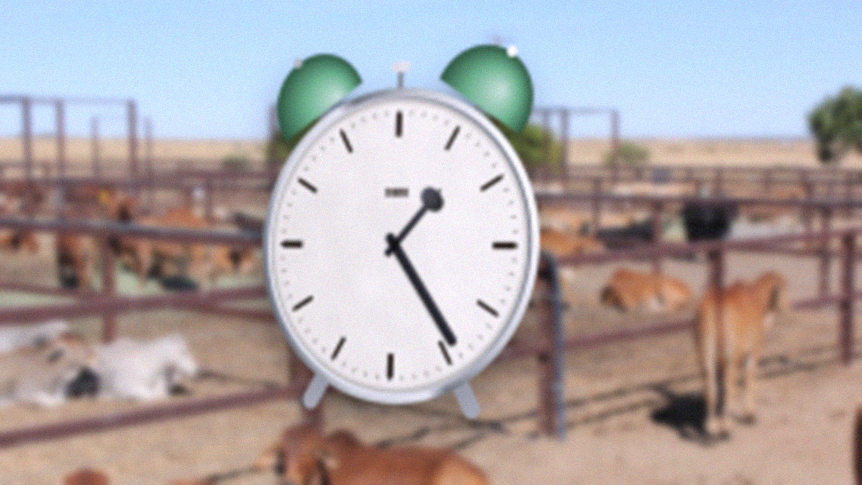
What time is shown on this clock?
1:24
